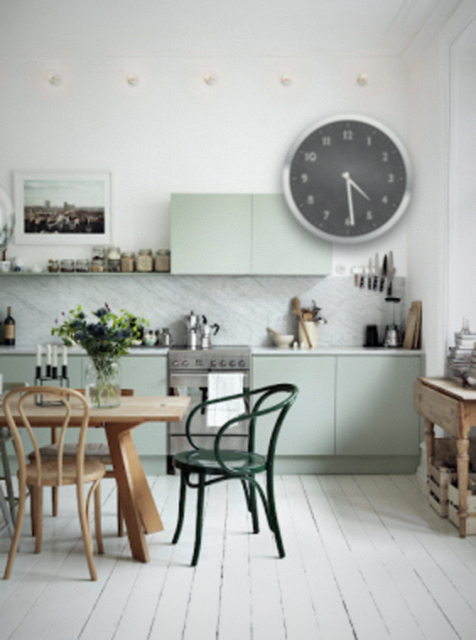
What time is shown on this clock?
4:29
